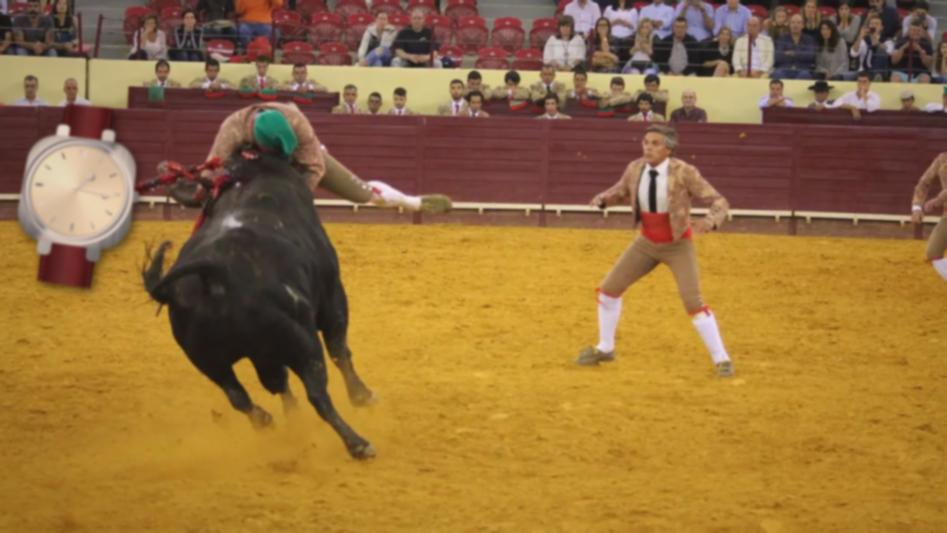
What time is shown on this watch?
1:16
